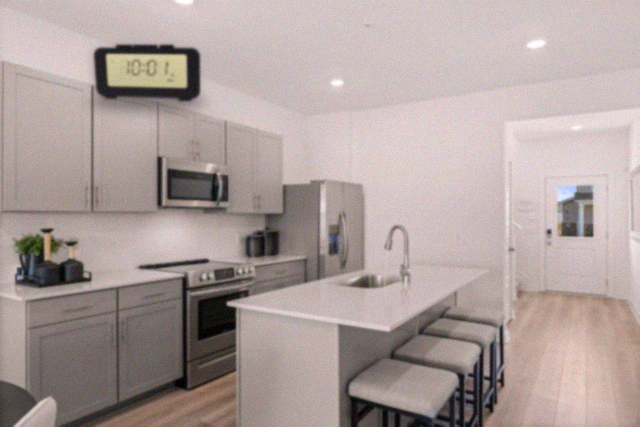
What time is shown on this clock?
10:01
